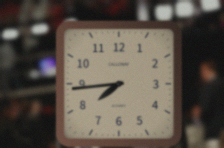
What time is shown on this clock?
7:44
